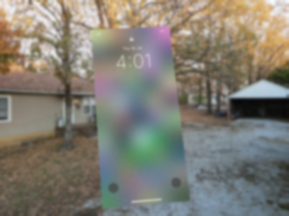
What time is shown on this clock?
4:01
